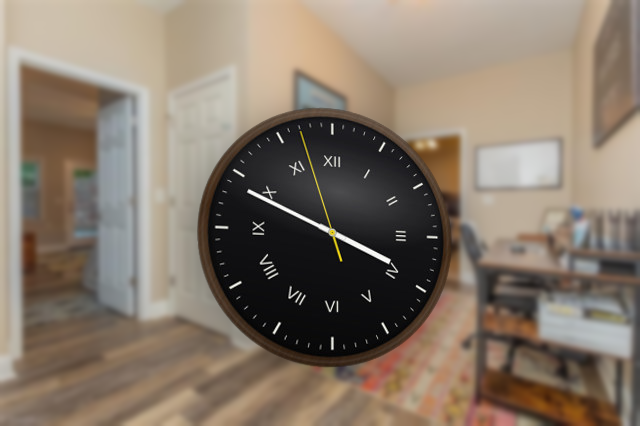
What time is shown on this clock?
3:48:57
